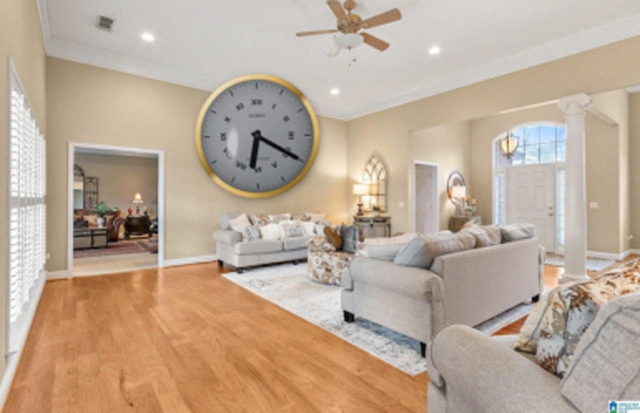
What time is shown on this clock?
6:20
